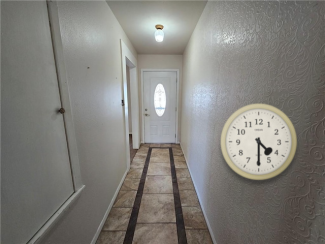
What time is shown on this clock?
4:30
